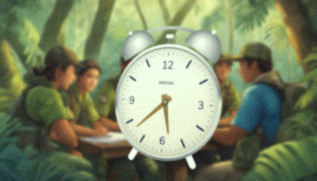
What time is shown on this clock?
5:38
